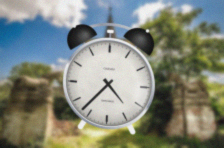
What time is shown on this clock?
4:37
